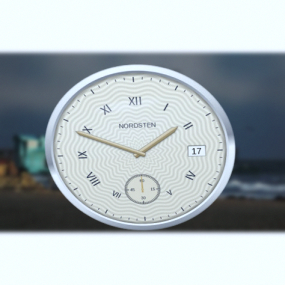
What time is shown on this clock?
1:49
